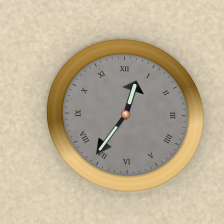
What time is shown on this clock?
12:36
